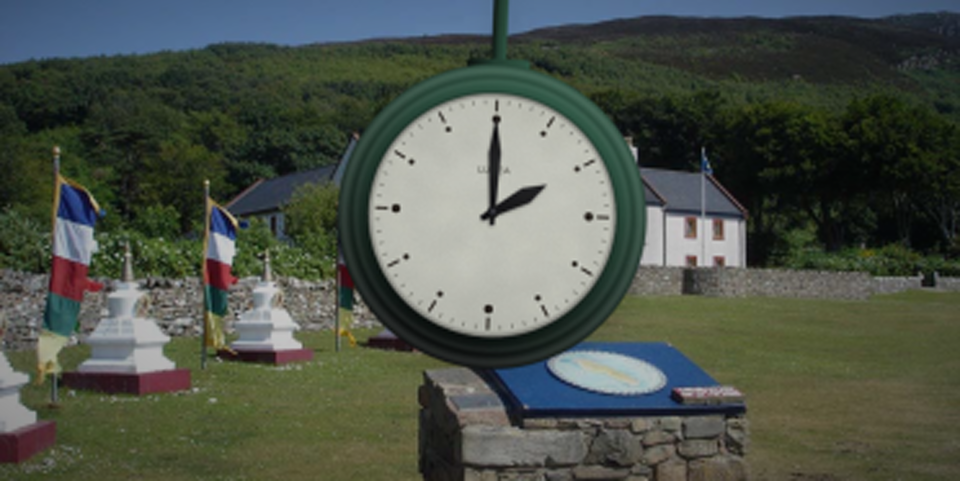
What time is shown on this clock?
2:00
